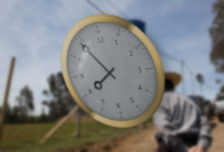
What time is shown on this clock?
7:54
